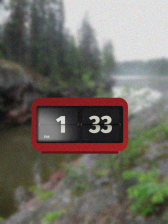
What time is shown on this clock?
1:33
